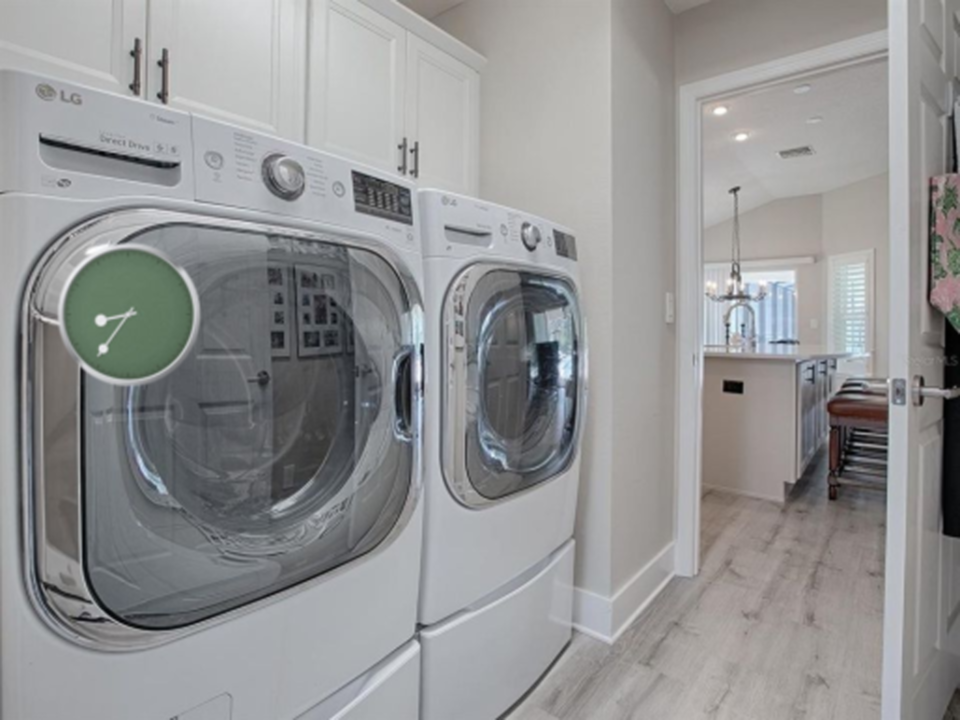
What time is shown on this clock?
8:36
